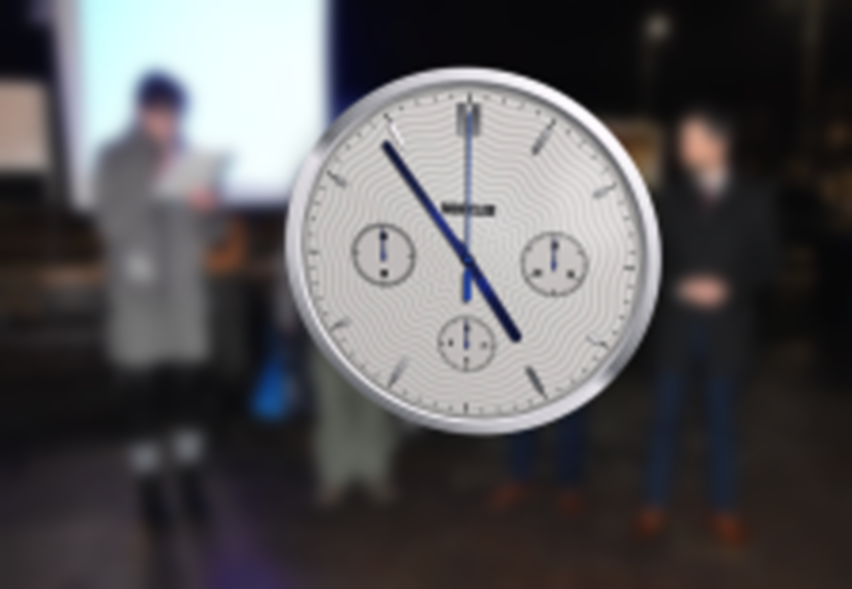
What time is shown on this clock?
4:54
